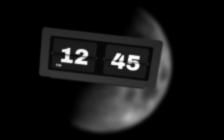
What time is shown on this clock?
12:45
